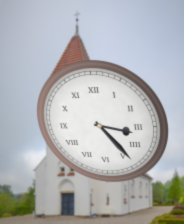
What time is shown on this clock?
3:24
